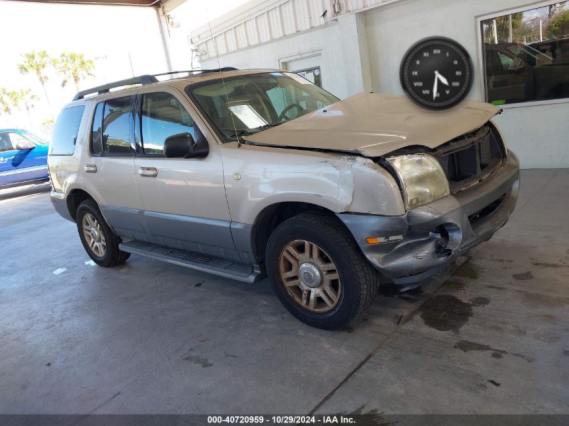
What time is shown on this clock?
4:31
